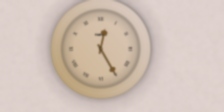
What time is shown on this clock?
12:25
